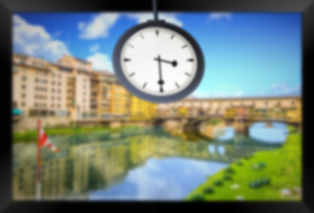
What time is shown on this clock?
3:30
